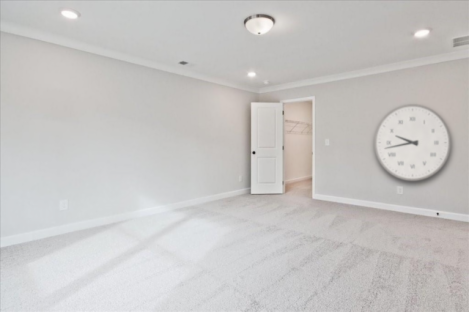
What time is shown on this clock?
9:43
